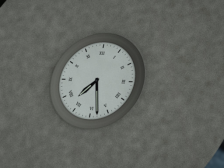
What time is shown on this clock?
7:28
